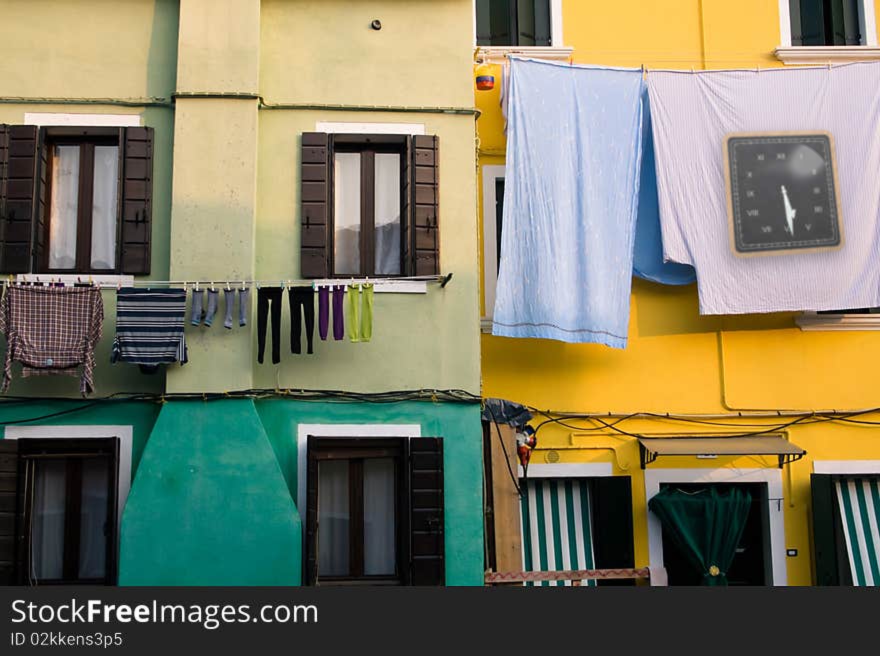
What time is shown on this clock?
5:29
